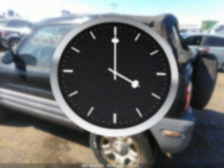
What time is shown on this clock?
4:00
